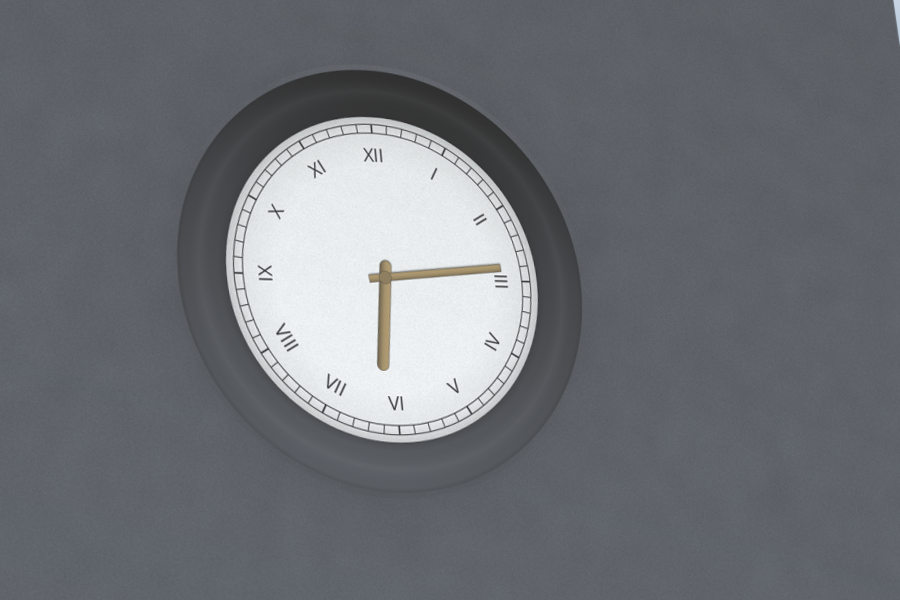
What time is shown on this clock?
6:14
